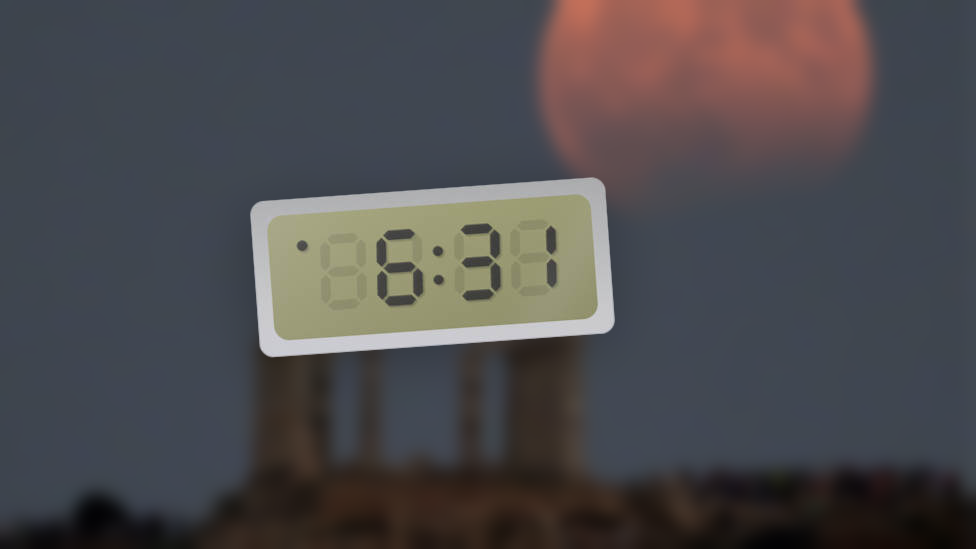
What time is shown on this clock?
6:31
